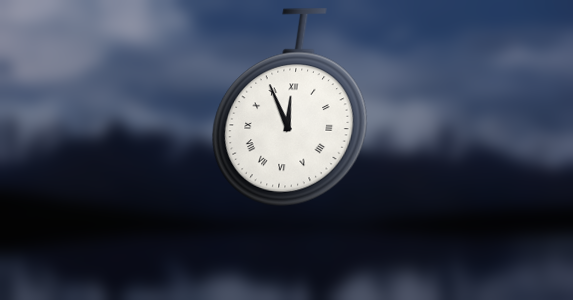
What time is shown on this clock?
11:55
